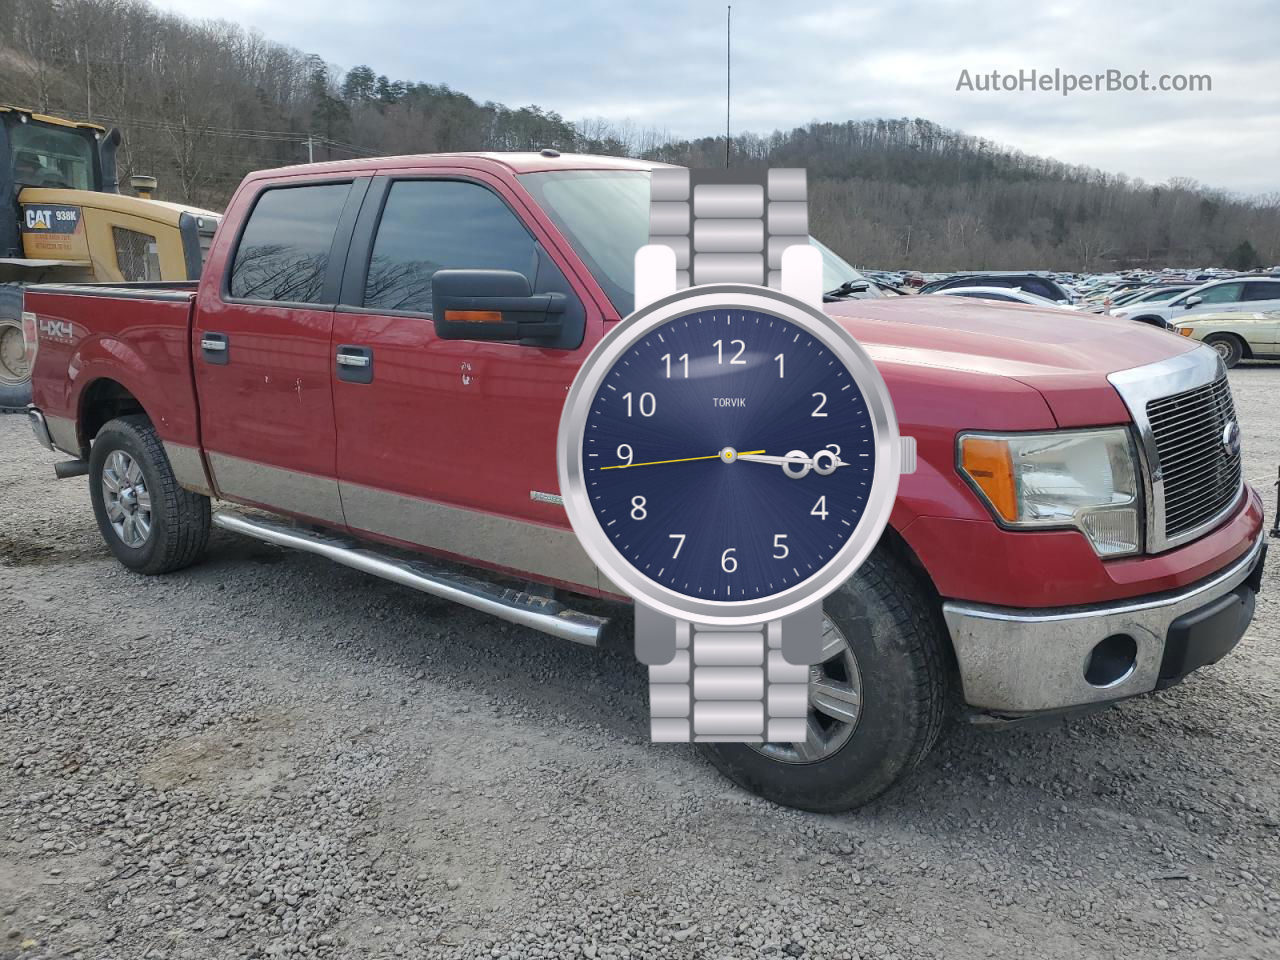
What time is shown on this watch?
3:15:44
